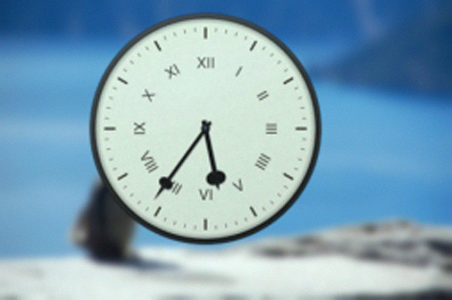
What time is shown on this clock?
5:36
